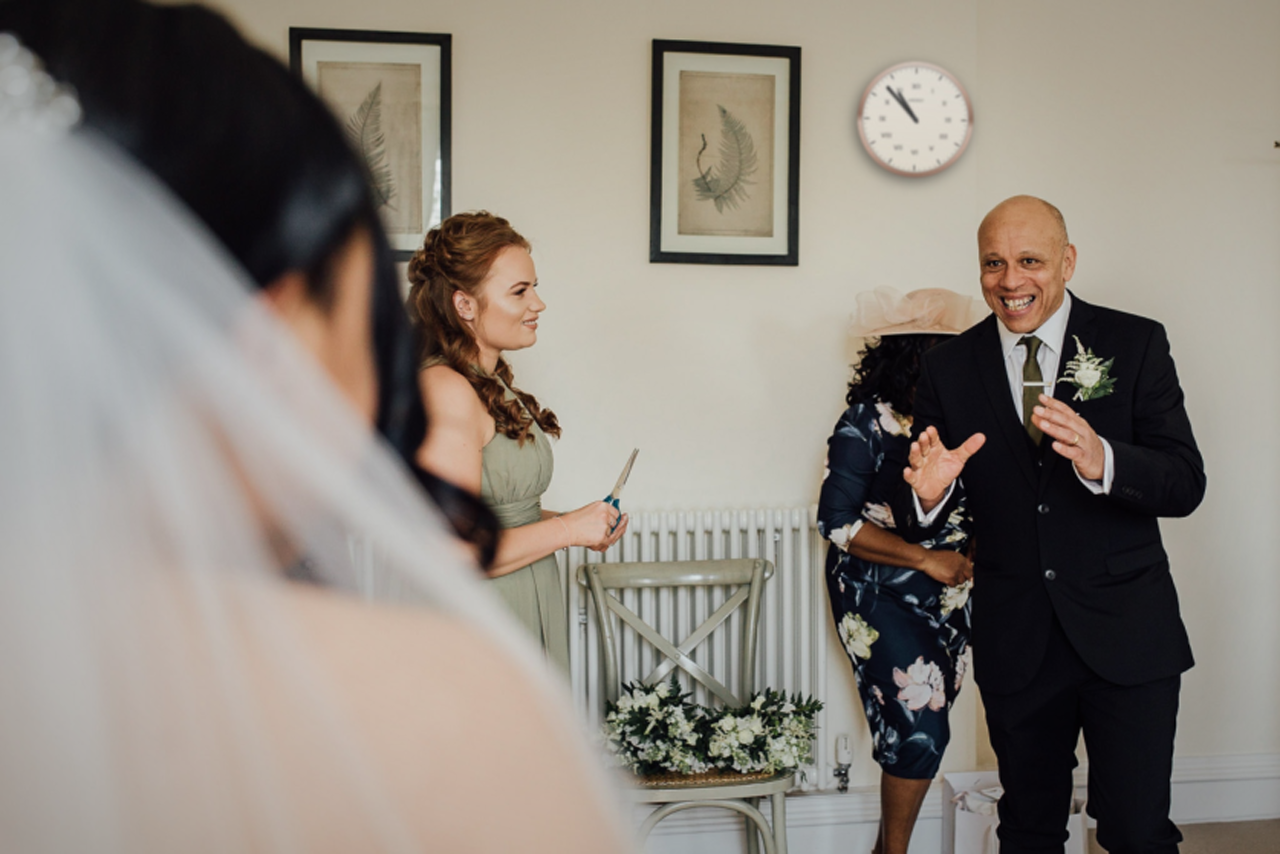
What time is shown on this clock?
10:53
